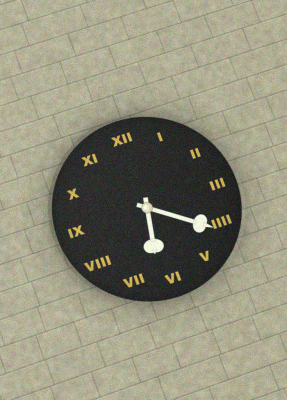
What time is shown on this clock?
6:21
